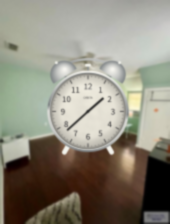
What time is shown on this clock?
1:38
